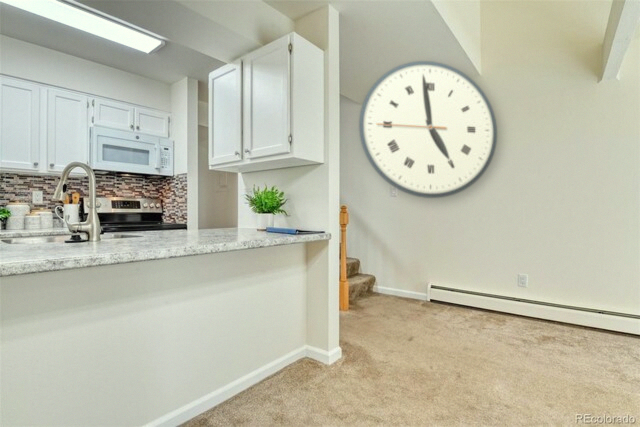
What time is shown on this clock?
4:58:45
